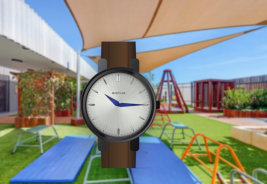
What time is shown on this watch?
10:15
